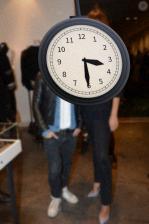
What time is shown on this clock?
3:30
